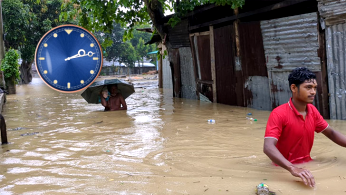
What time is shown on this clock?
2:13
